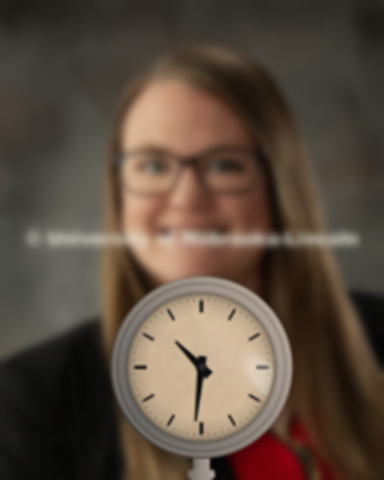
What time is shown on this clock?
10:31
